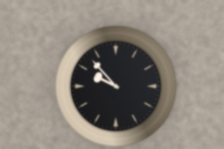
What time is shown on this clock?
9:53
